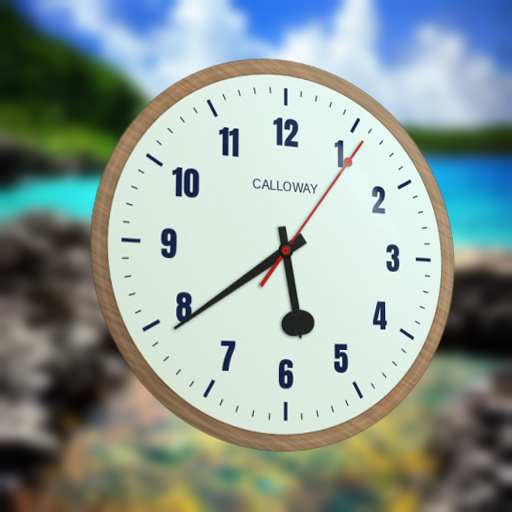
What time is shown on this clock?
5:39:06
